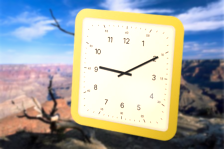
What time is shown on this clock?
9:10
